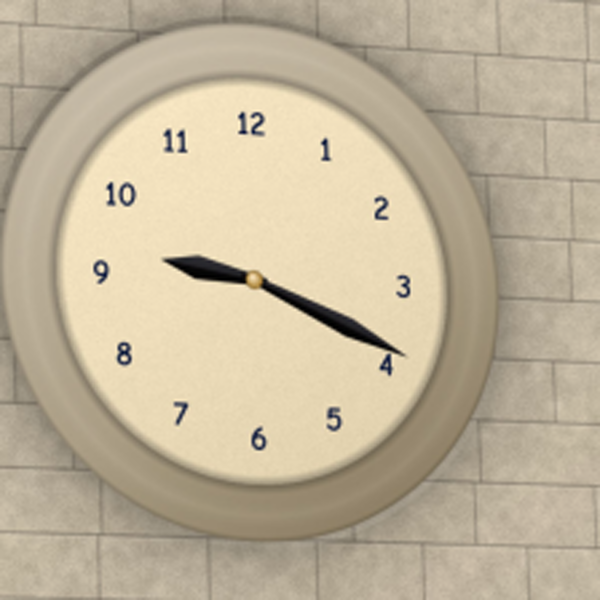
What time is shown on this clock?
9:19
